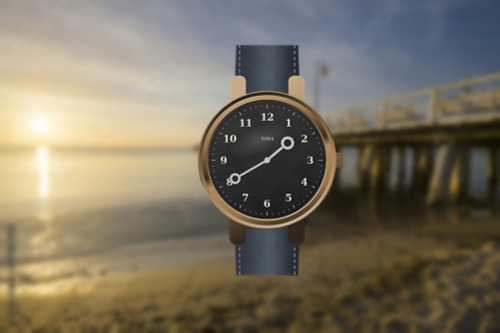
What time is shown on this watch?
1:40
